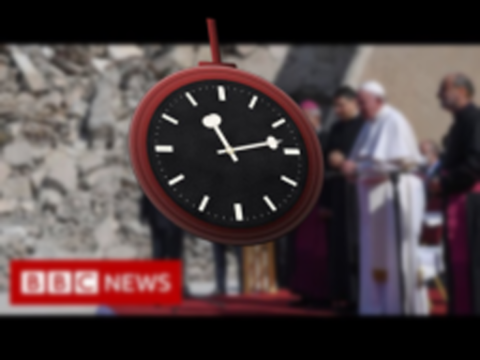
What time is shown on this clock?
11:13
